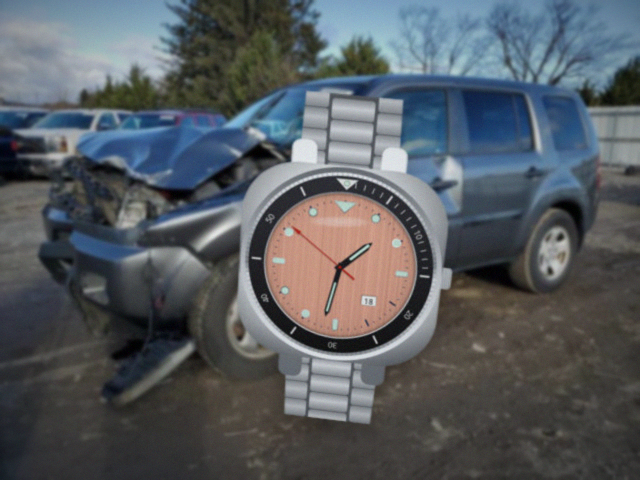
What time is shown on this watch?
1:31:51
